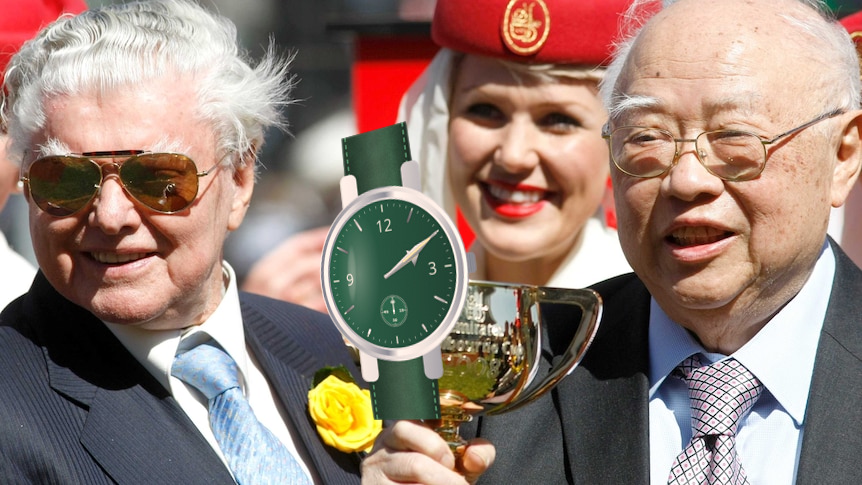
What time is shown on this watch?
2:10
